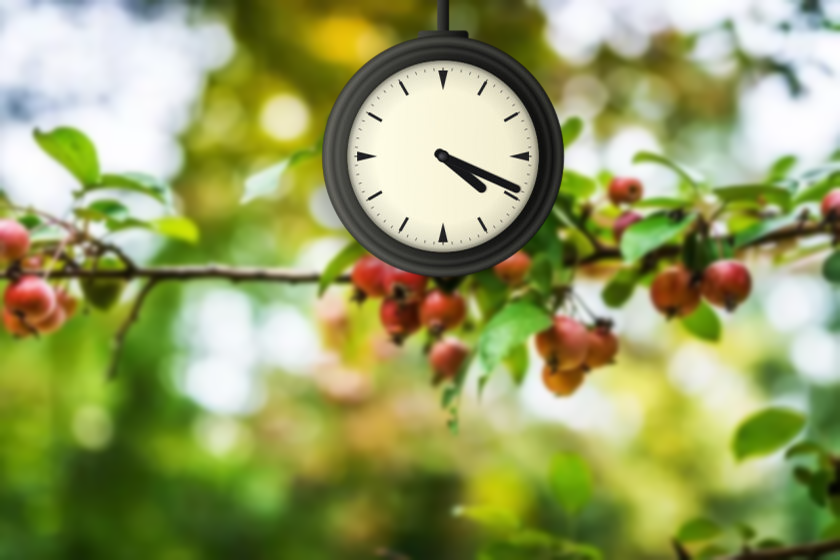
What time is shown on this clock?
4:19
